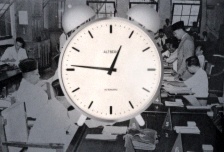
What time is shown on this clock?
12:46
